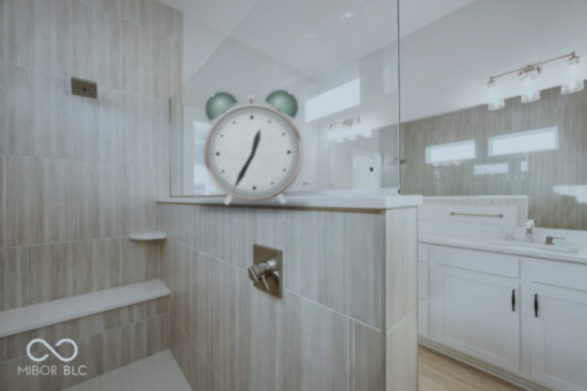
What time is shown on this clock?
12:35
